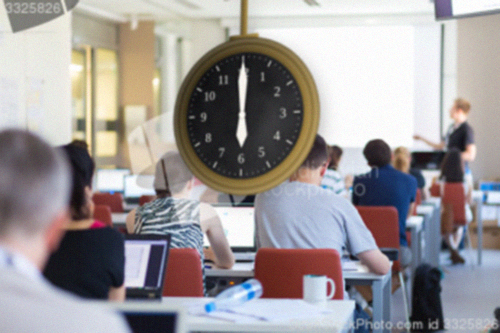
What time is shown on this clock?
6:00
